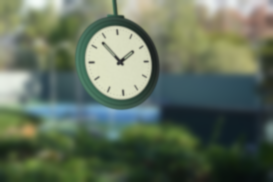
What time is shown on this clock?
1:53
